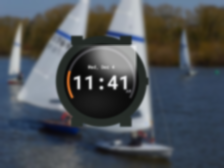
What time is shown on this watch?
11:41
